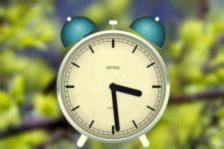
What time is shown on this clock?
3:29
